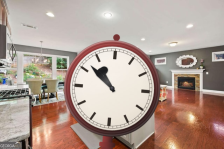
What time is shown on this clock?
10:52
